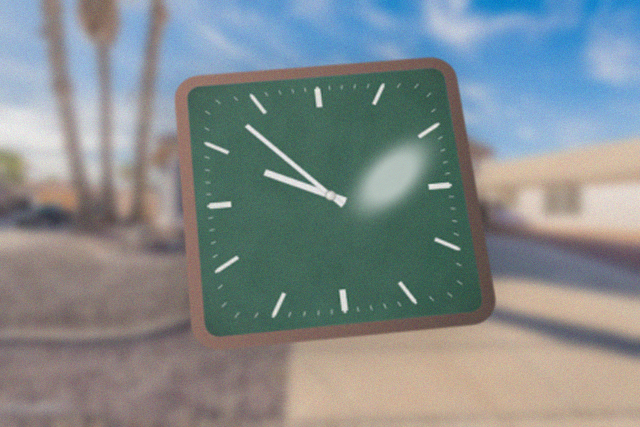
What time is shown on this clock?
9:53
